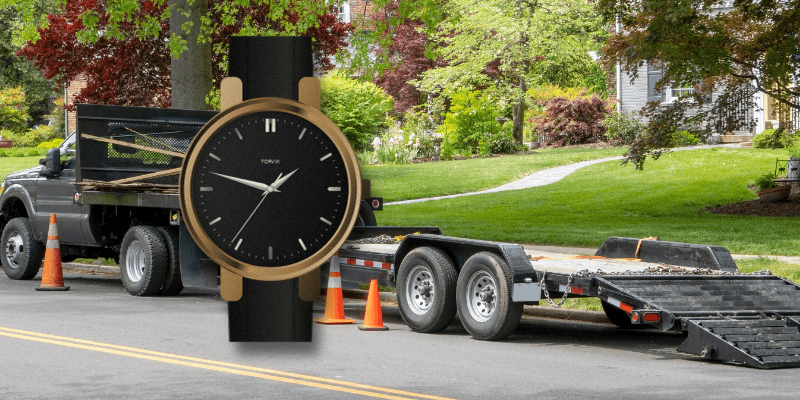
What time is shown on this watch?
1:47:36
